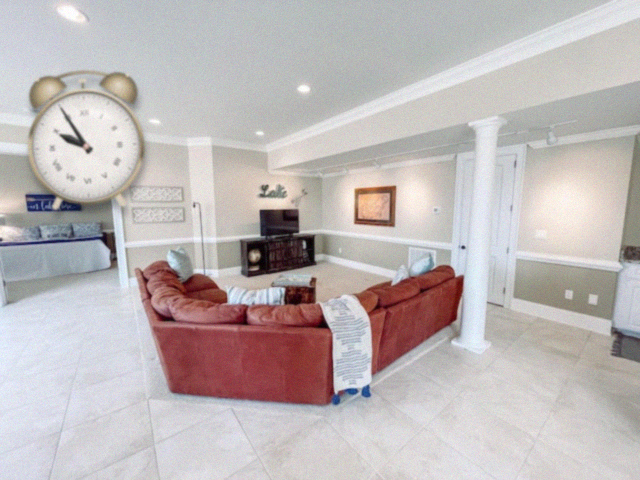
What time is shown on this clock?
9:55
